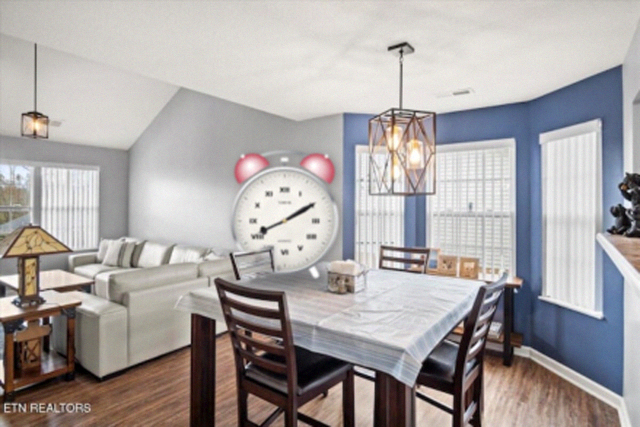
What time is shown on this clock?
8:10
